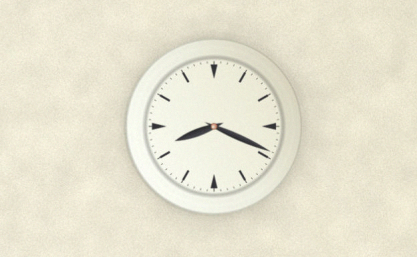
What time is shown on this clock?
8:19
